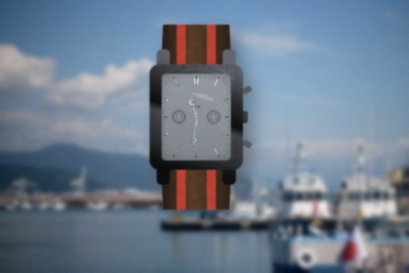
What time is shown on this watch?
11:31
